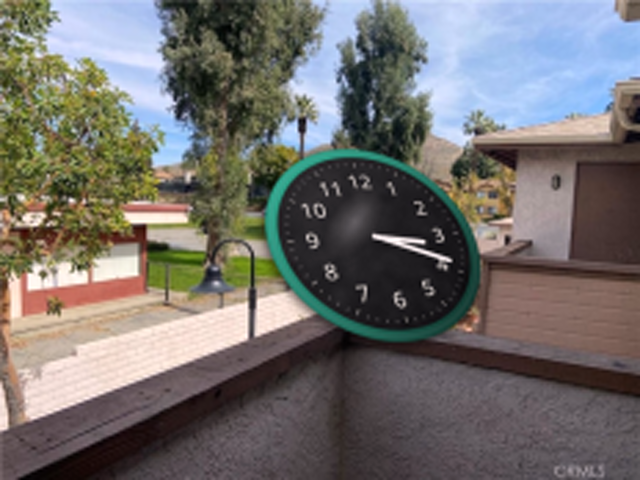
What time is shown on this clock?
3:19
